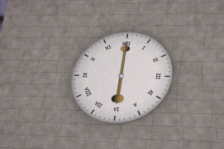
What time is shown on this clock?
6:00
